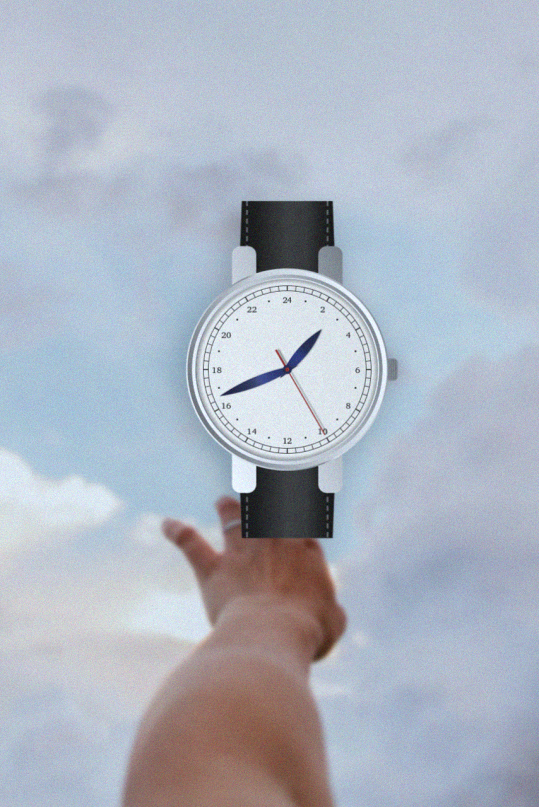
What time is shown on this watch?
2:41:25
